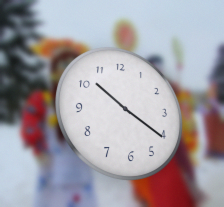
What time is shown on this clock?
10:21
